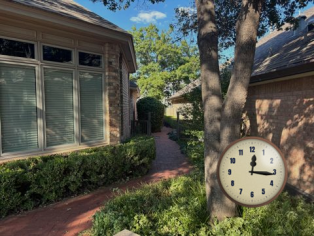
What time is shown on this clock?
12:16
